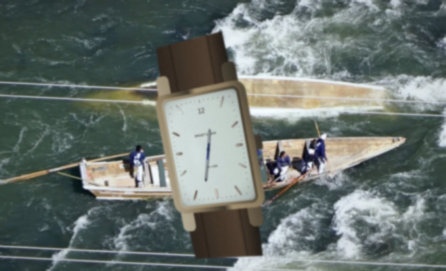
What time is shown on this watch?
12:33
